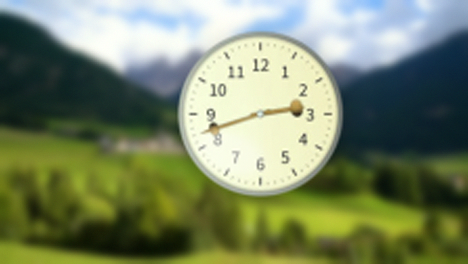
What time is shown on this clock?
2:42
